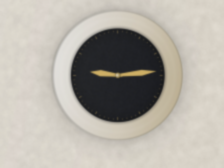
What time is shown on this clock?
9:14
